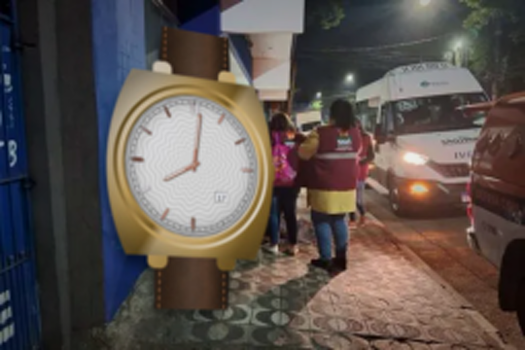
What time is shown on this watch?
8:01
